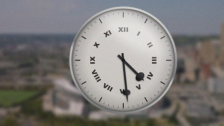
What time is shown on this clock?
4:29
